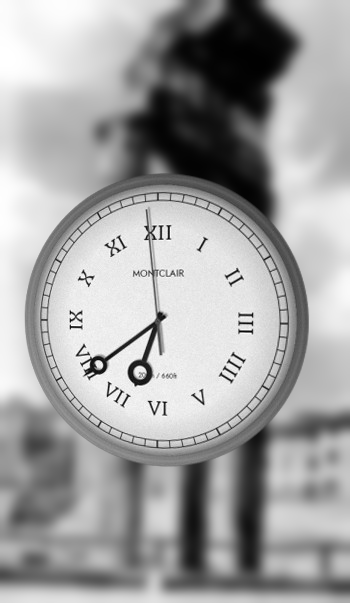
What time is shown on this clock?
6:38:59
